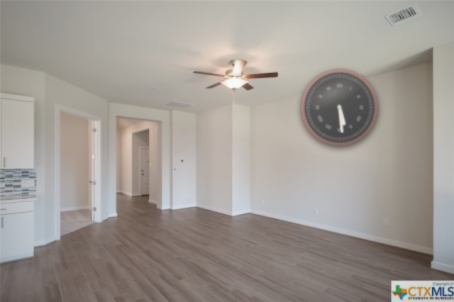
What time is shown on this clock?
5:29
